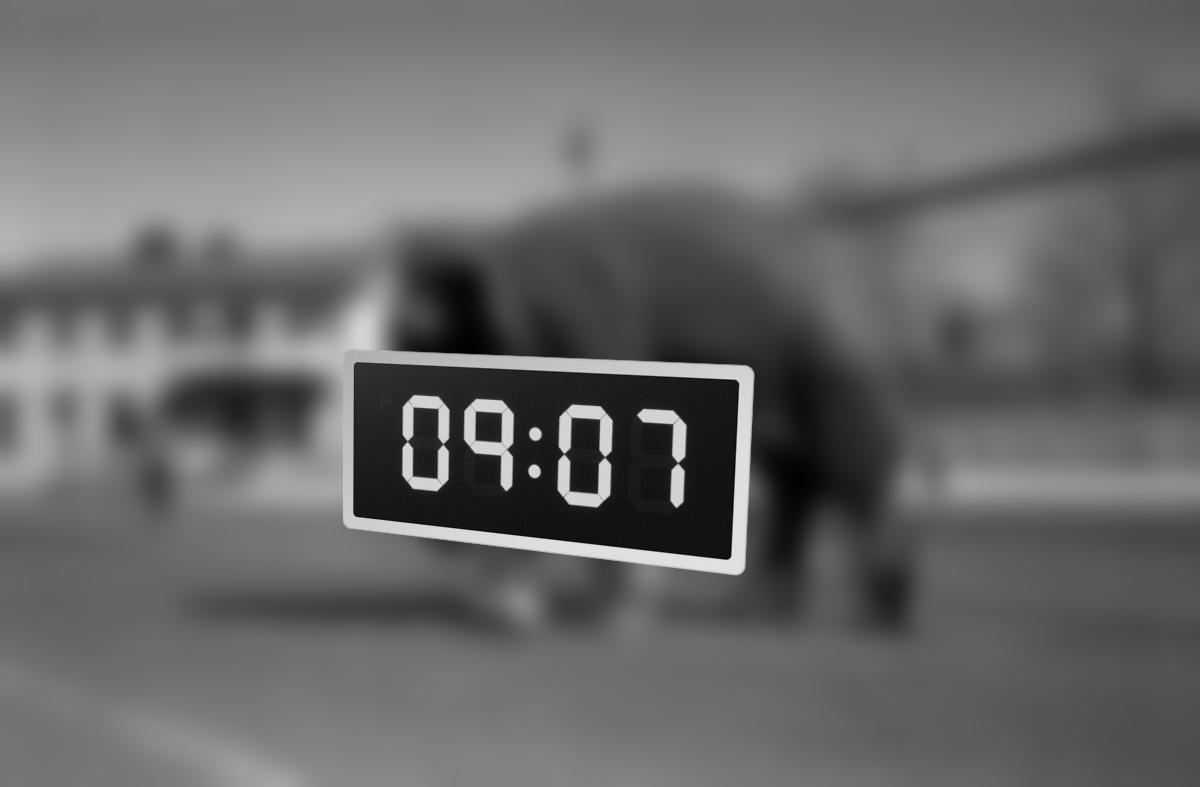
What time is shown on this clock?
9:07
